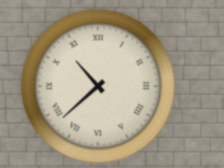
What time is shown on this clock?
10:38
